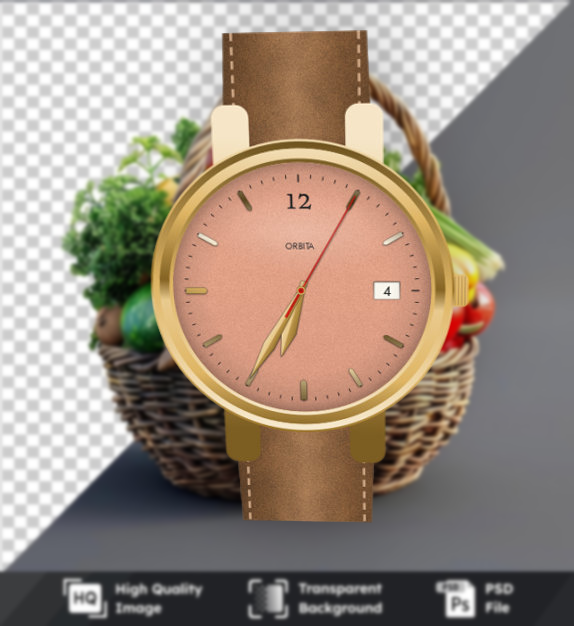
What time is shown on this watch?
6:35:05
